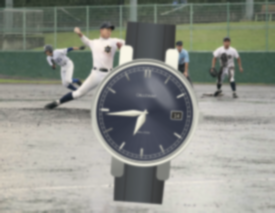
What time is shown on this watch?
6:44
